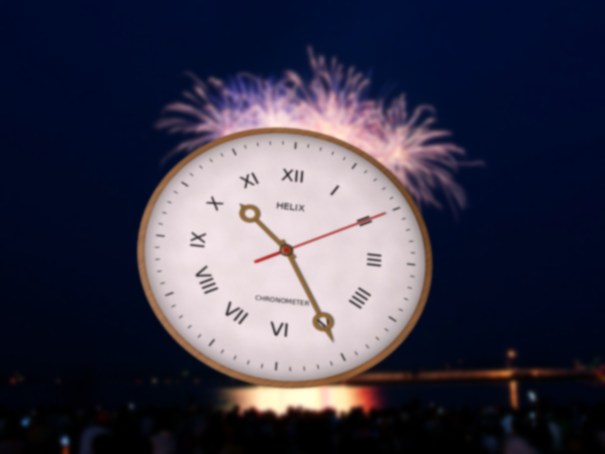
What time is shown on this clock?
10:25:10
